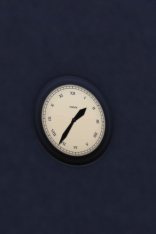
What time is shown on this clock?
1:36
